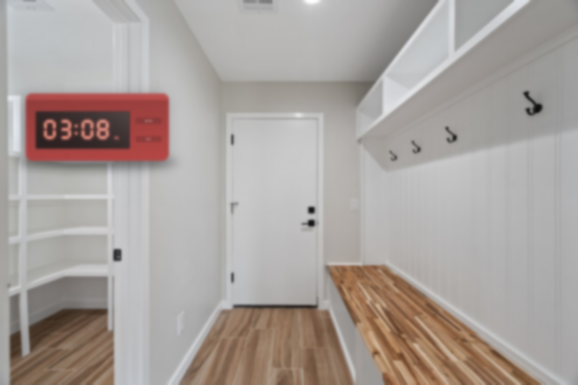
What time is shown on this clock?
3:08
